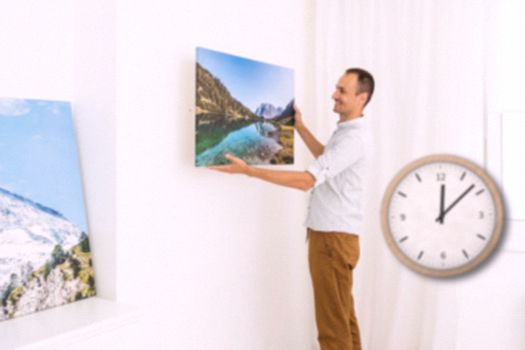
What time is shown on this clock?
12:08
